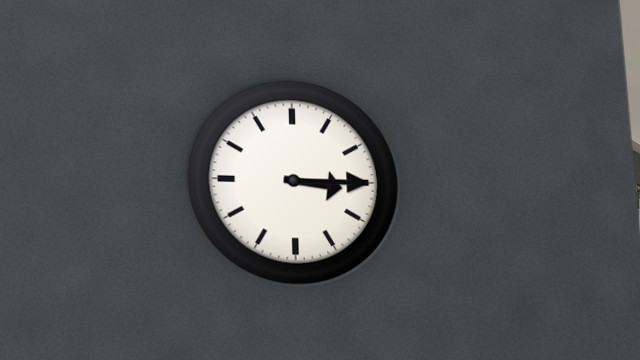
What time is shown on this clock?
3:15
